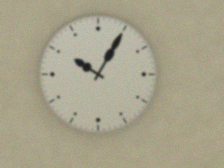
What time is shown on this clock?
10:05
